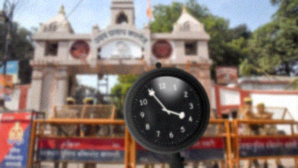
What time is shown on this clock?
3:55
